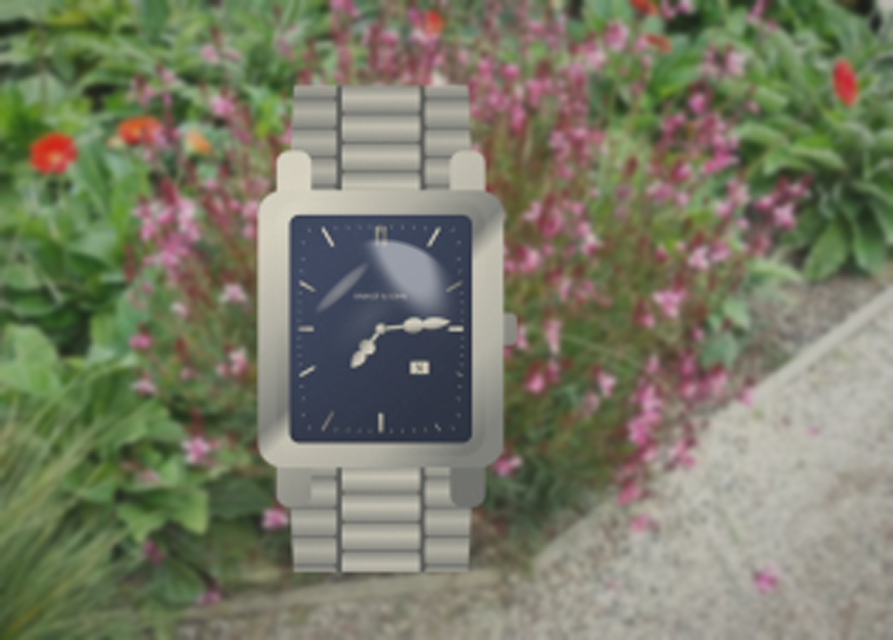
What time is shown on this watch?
7:14
